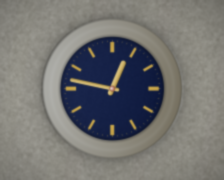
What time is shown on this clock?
12:47
